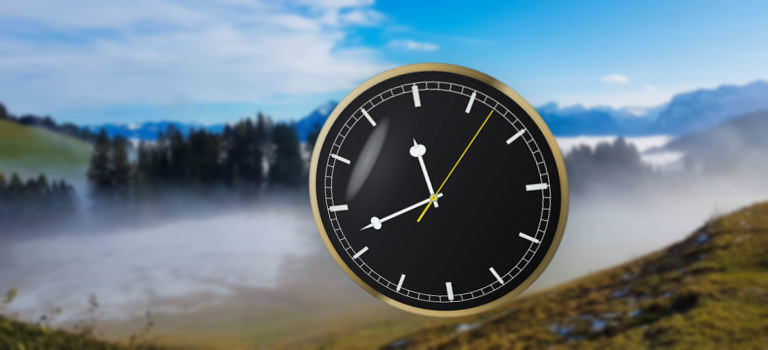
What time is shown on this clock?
11:42:07
